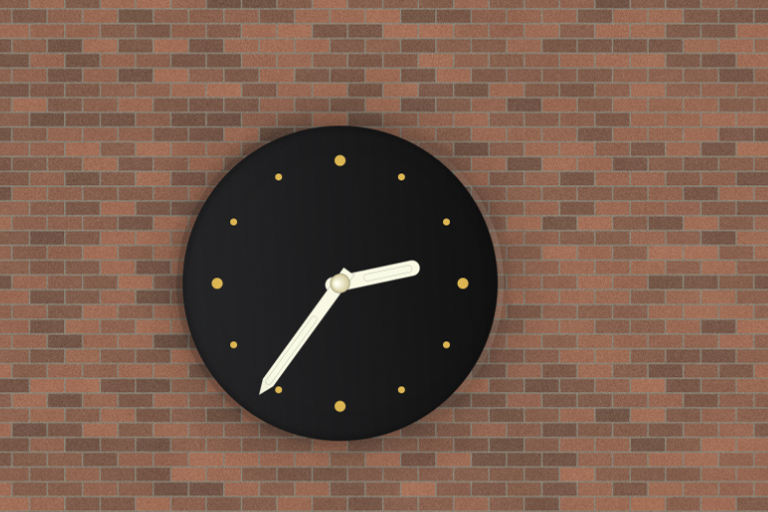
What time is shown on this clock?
2:36
